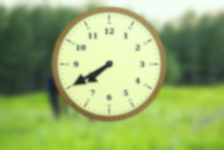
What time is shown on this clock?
7:40
